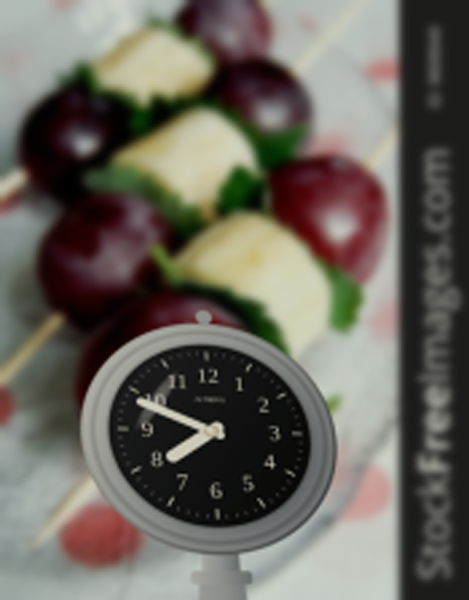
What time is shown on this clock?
7:49
